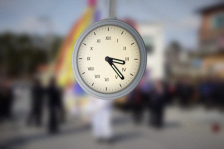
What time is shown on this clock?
3:23
